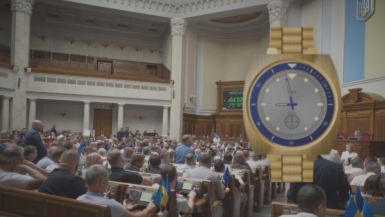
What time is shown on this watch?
8:58
